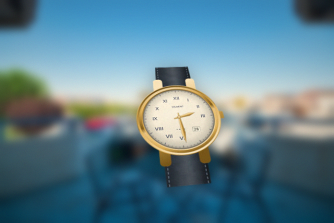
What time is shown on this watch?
2:29
